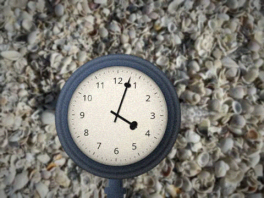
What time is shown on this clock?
4:03
